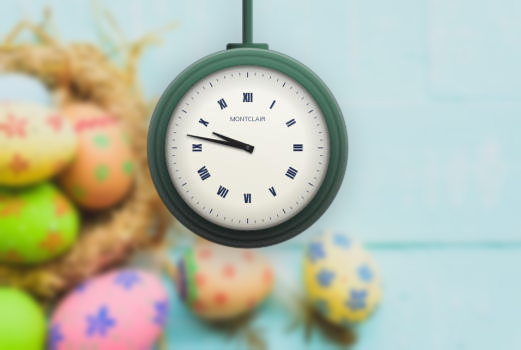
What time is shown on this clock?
9:47
